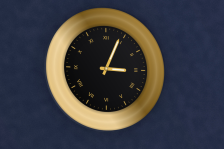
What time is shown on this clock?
3:04
